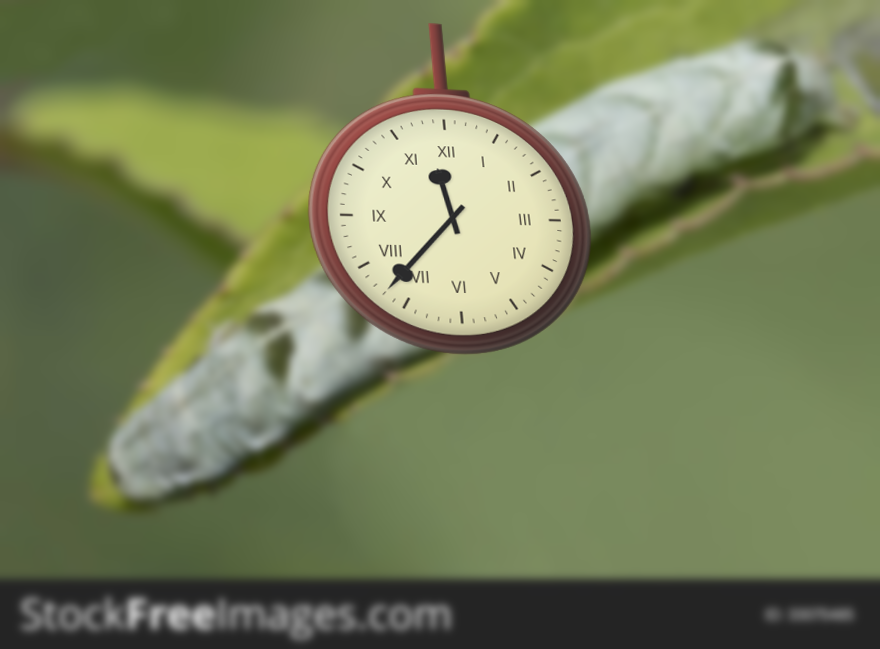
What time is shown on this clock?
11:37
